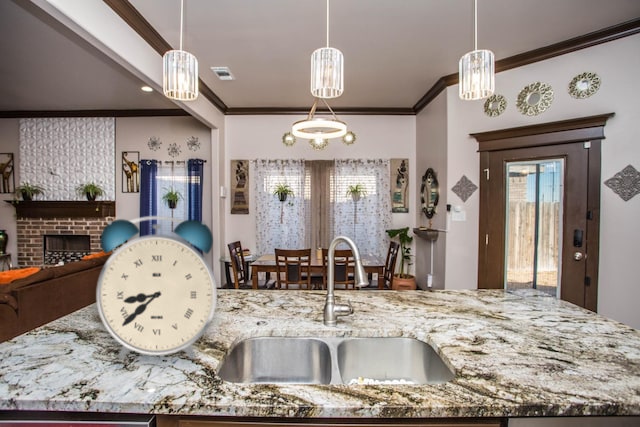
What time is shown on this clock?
8:38
